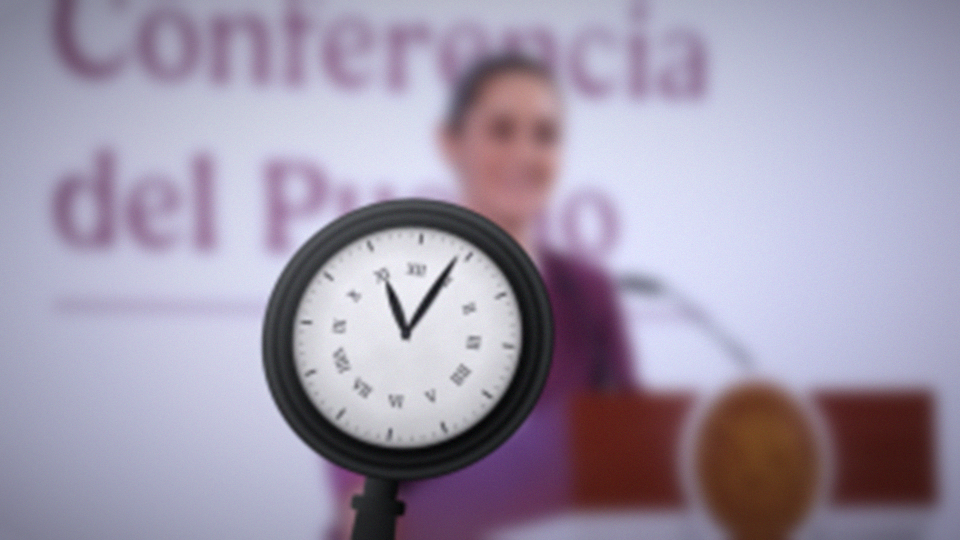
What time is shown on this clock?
11:04
